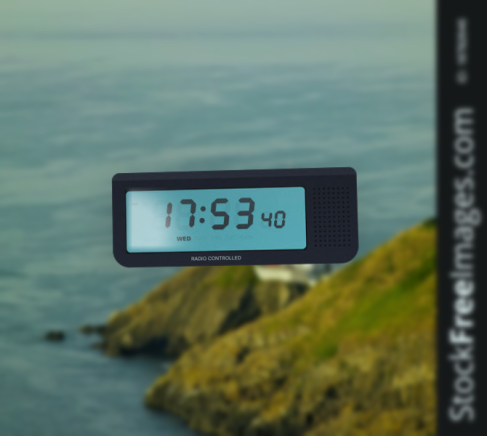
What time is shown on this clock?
17:53:40
